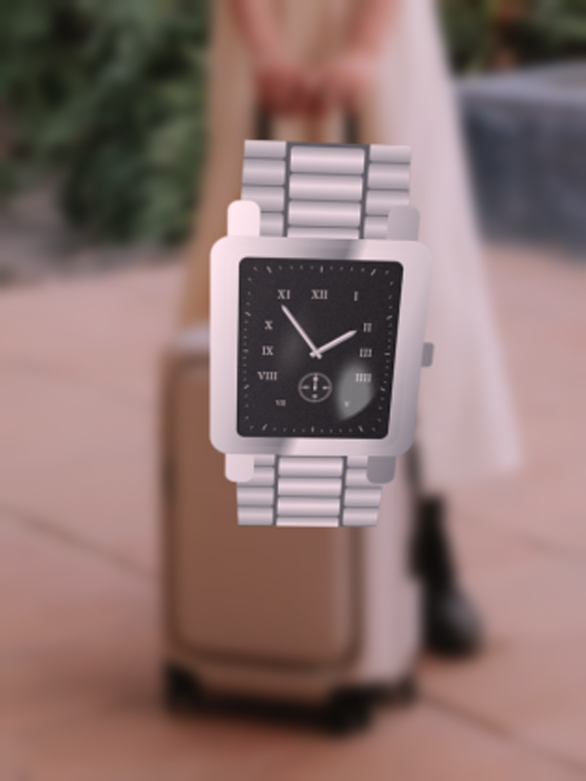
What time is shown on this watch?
1:54
